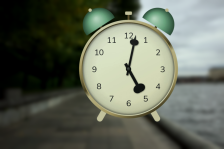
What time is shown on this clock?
5:02
